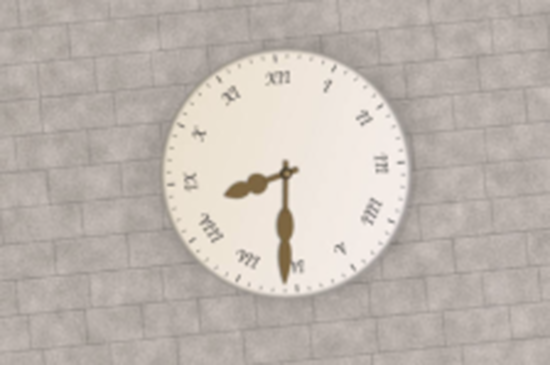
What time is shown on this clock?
8:31
